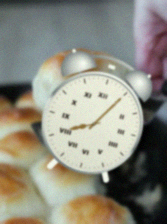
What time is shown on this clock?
8:05
